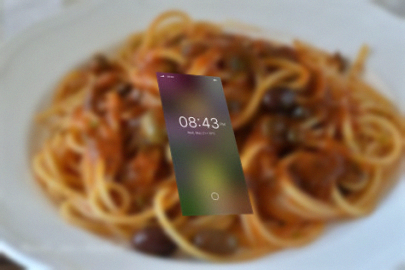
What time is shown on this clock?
8:43
